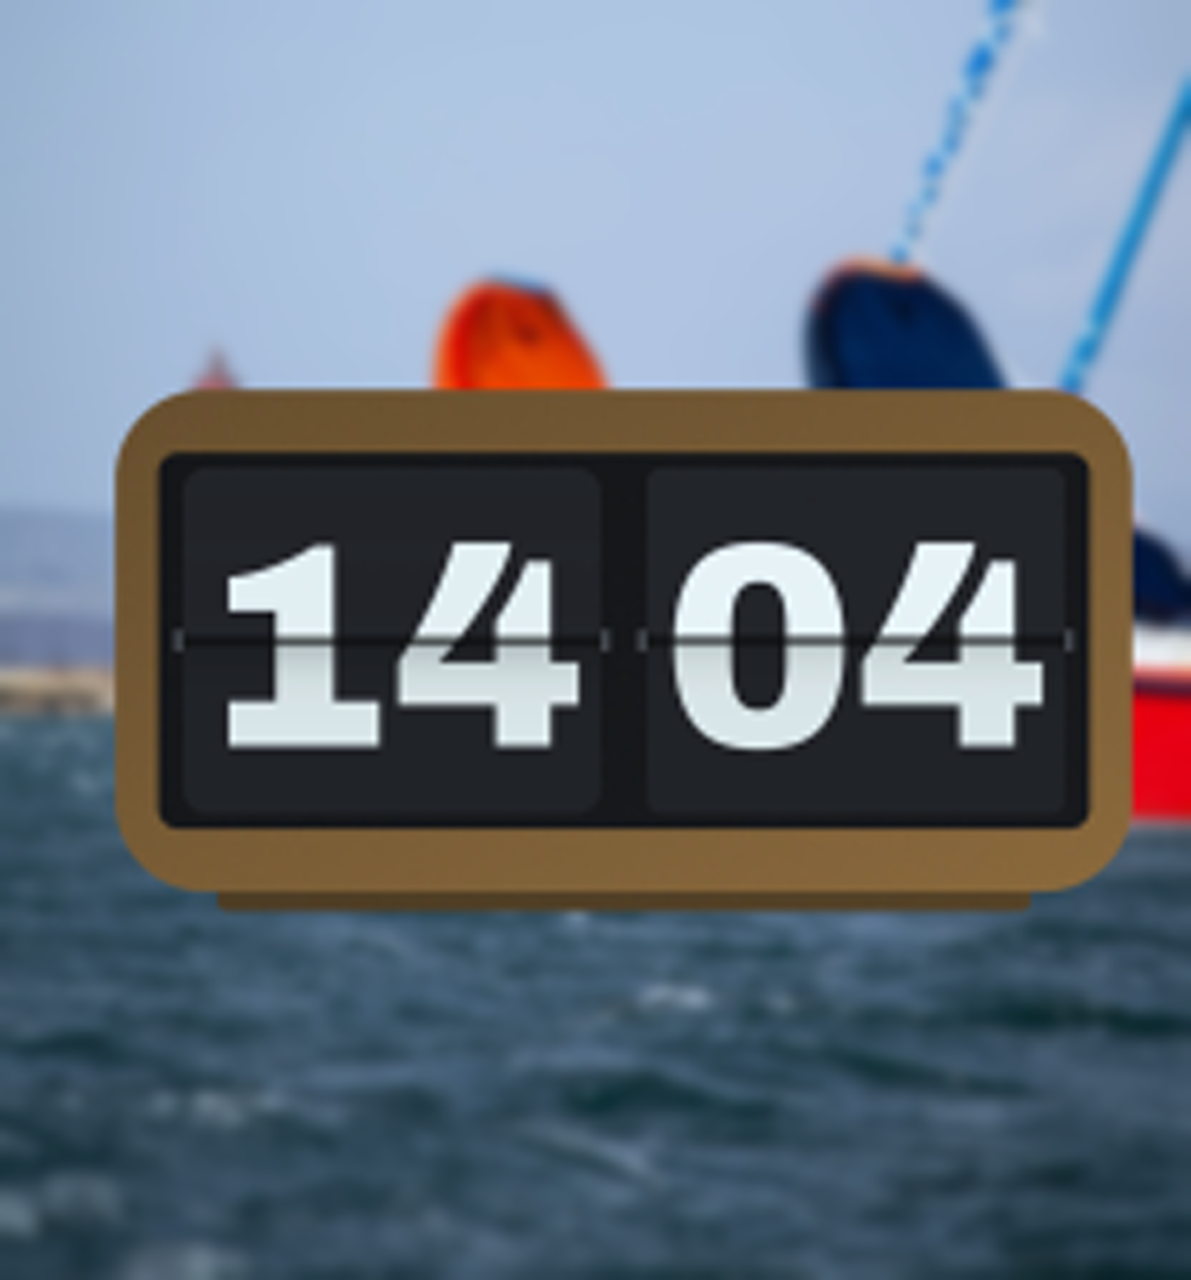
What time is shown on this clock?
14:04
